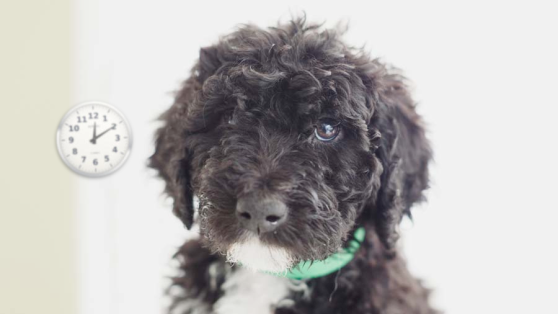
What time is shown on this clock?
12:10
